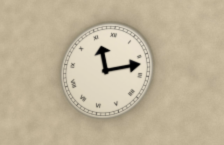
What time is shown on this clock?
11:12
